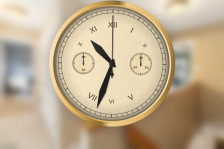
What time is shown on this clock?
10:33
